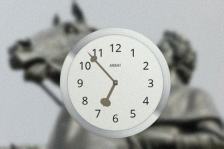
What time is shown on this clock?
6:53
